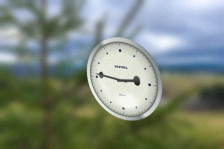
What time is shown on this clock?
2:46
